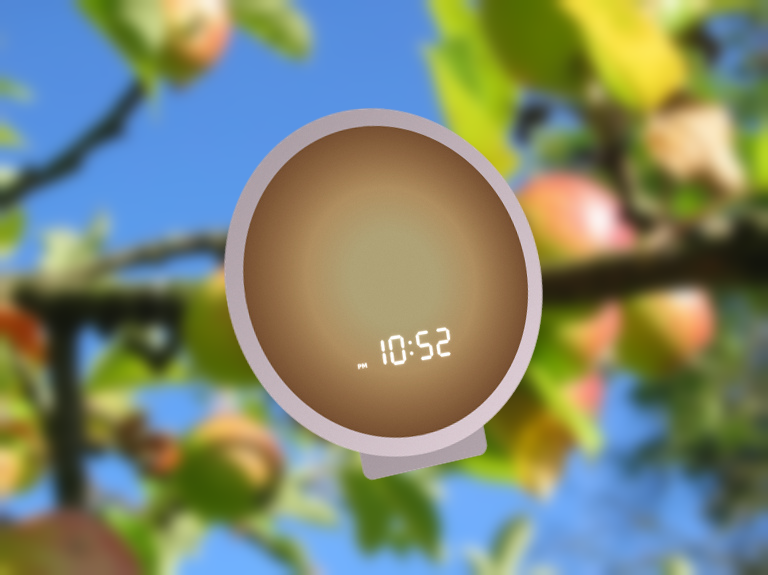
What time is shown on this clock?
10:52
